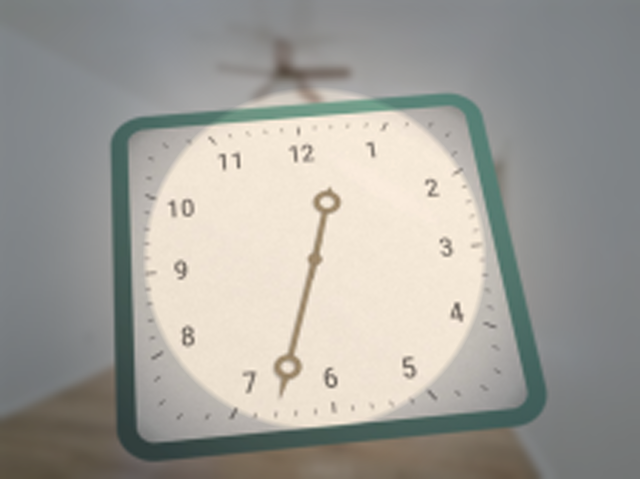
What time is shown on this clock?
12:33
